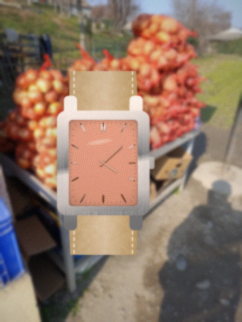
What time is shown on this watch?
4:08
